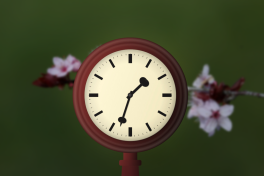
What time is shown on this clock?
1:33
